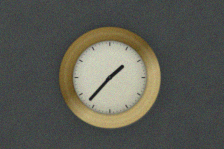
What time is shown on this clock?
1:37
